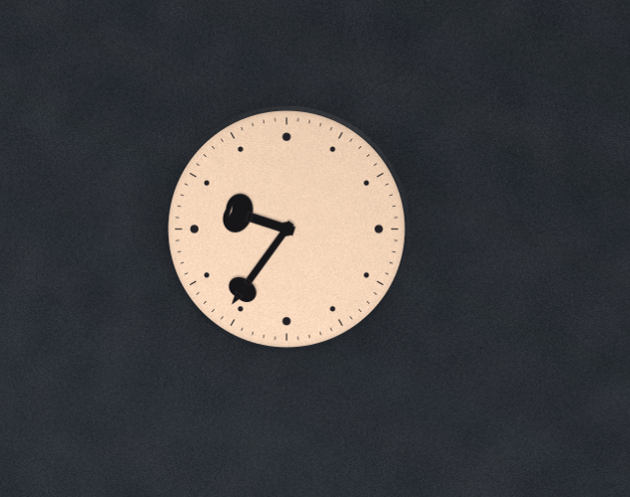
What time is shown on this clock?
9:36
